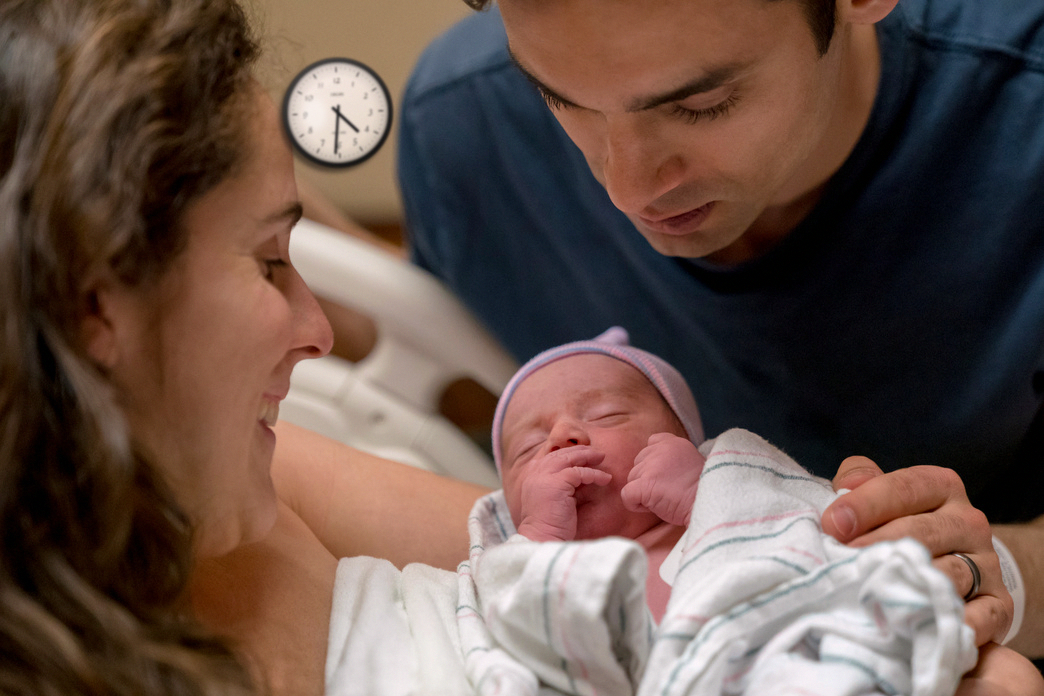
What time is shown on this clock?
4:31
